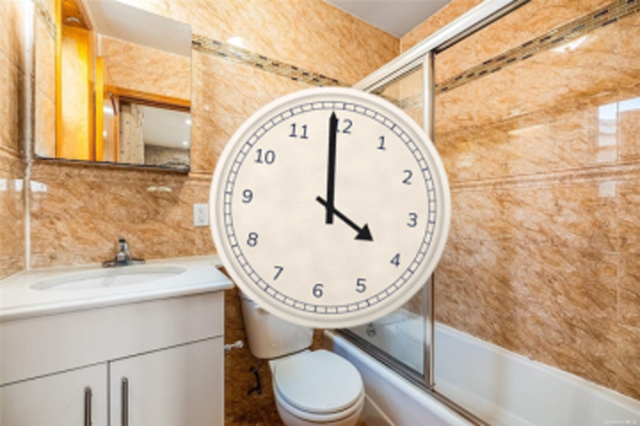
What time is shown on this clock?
3:59
